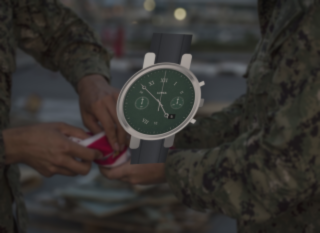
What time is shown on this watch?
4:52
